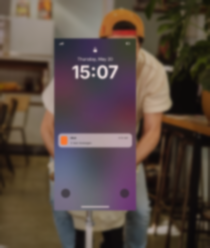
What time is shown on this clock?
15:07
